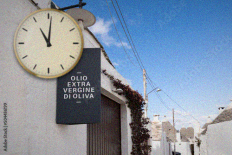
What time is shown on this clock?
11:01
